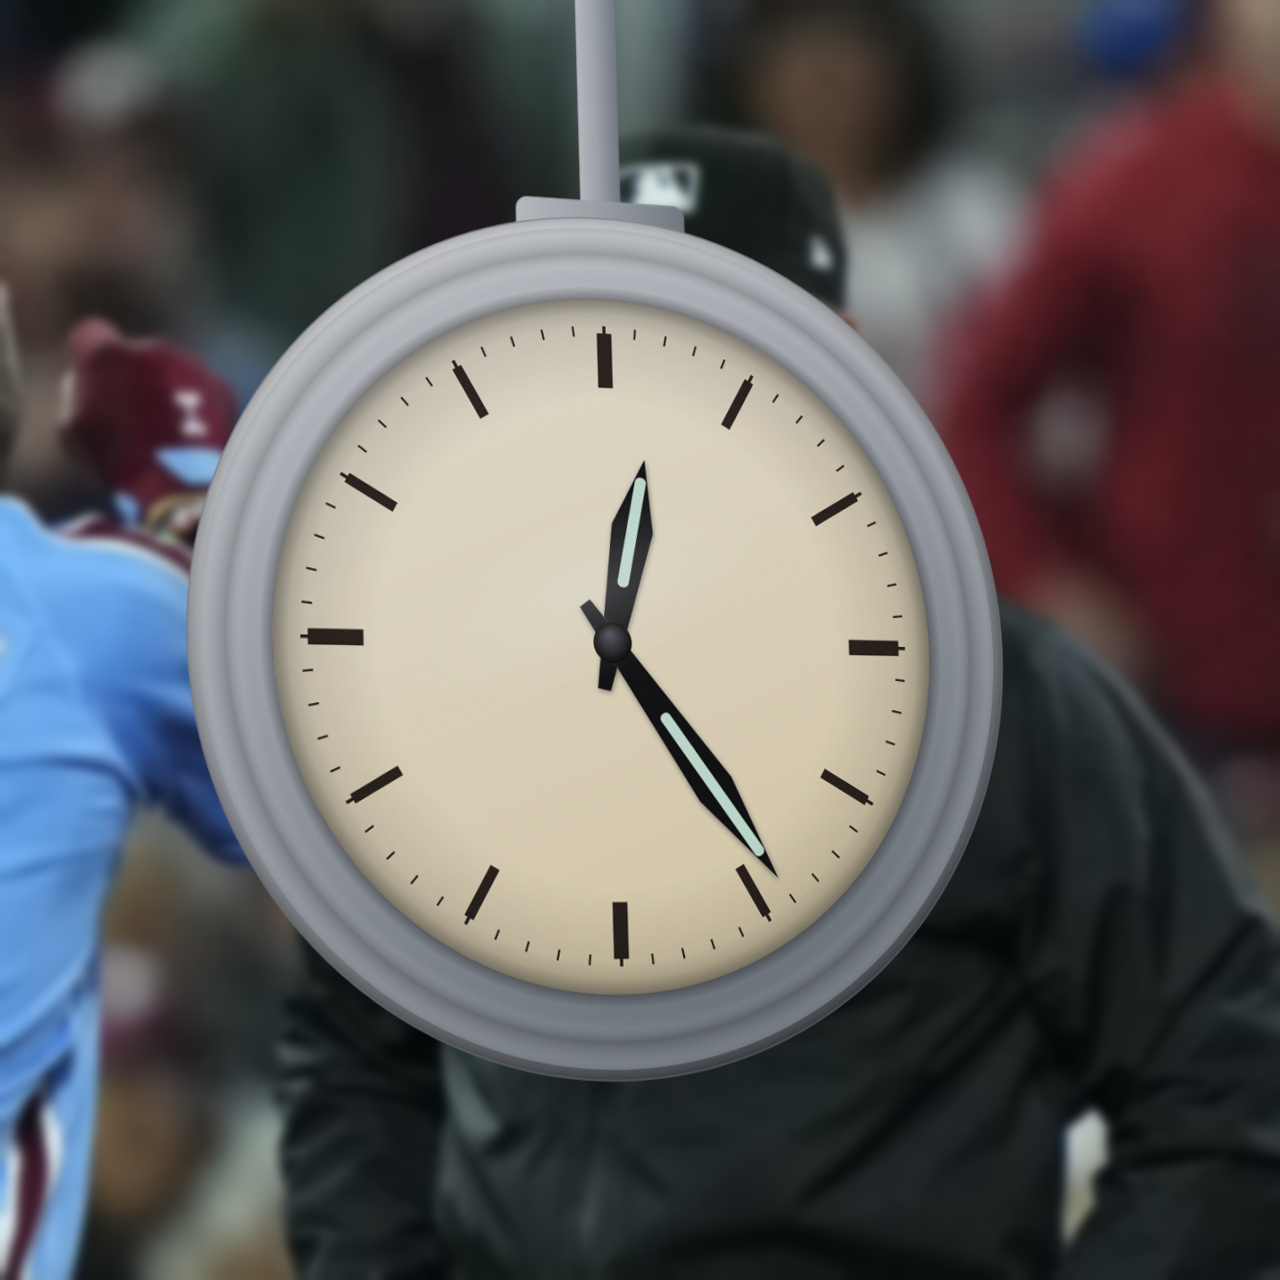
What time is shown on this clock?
12:24
